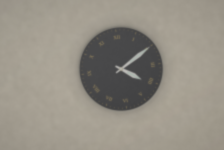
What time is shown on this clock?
4:10
